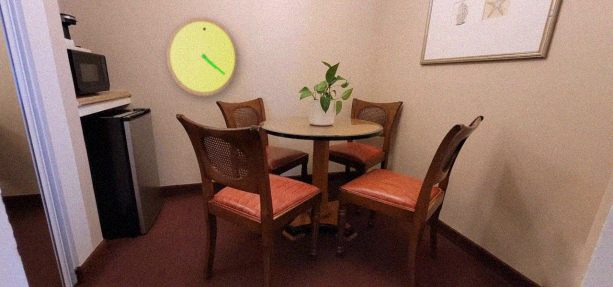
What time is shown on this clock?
4:21
